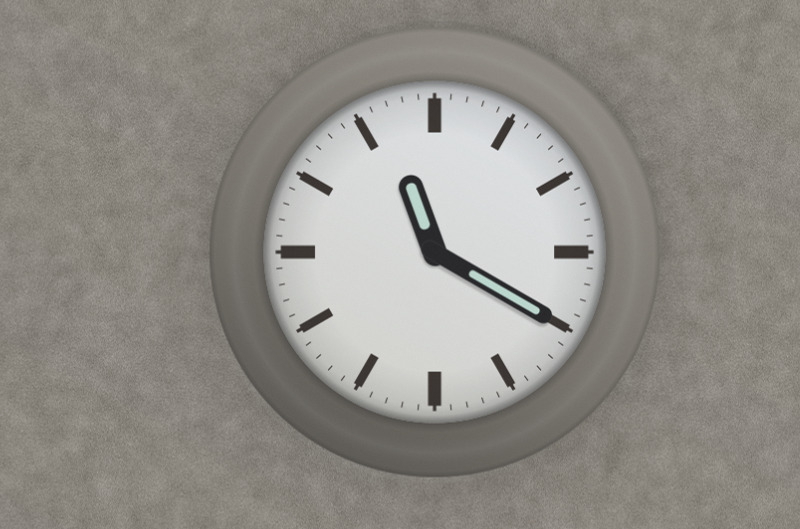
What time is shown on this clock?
11:20
